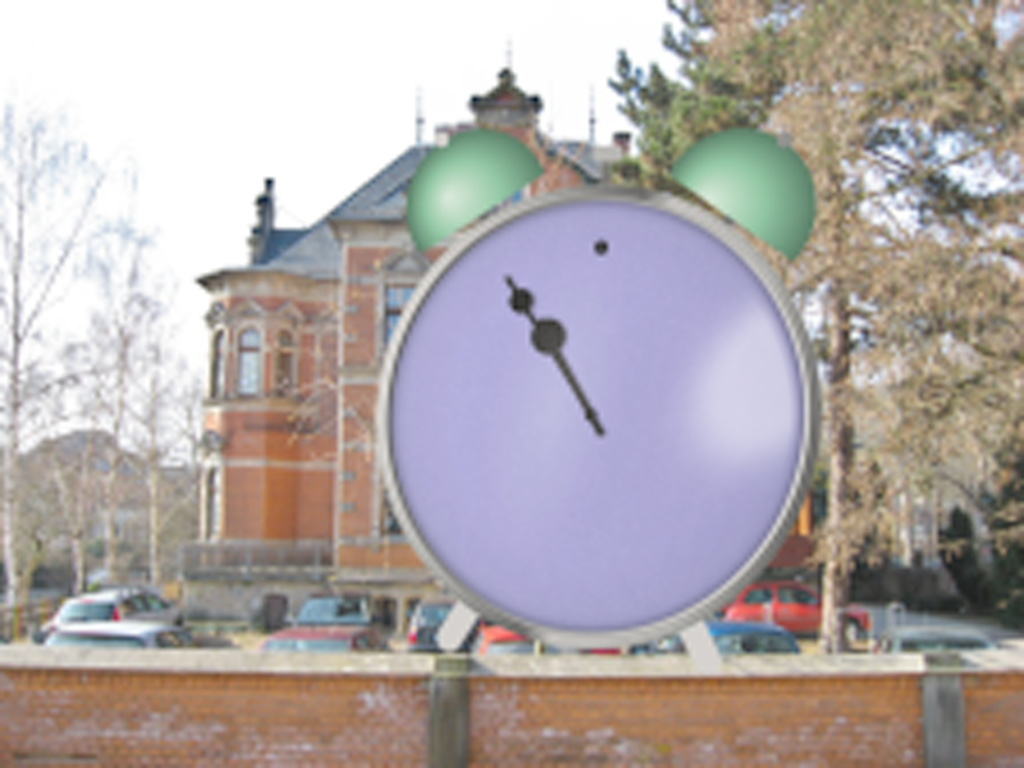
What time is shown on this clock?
10:54
